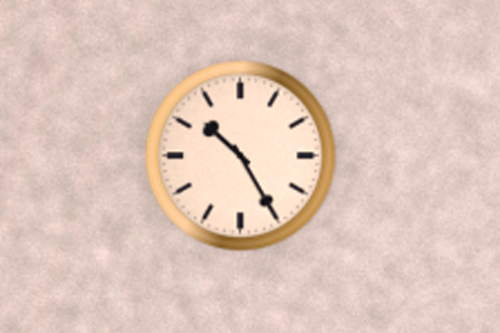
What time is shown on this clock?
10:25
